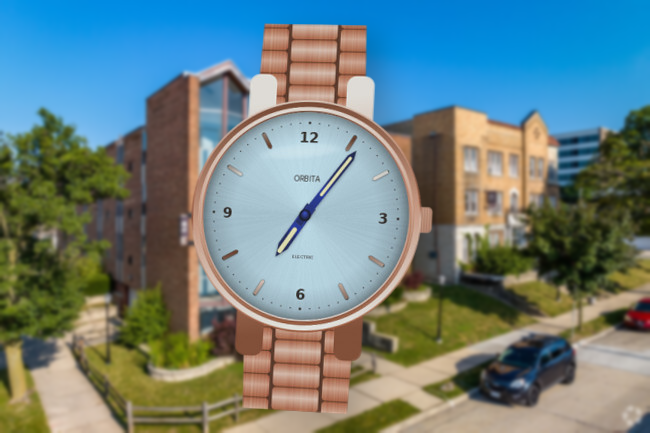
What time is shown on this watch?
7:06
